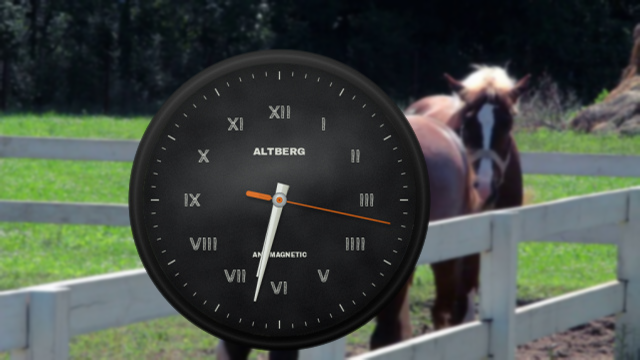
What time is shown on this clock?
6:32:17
